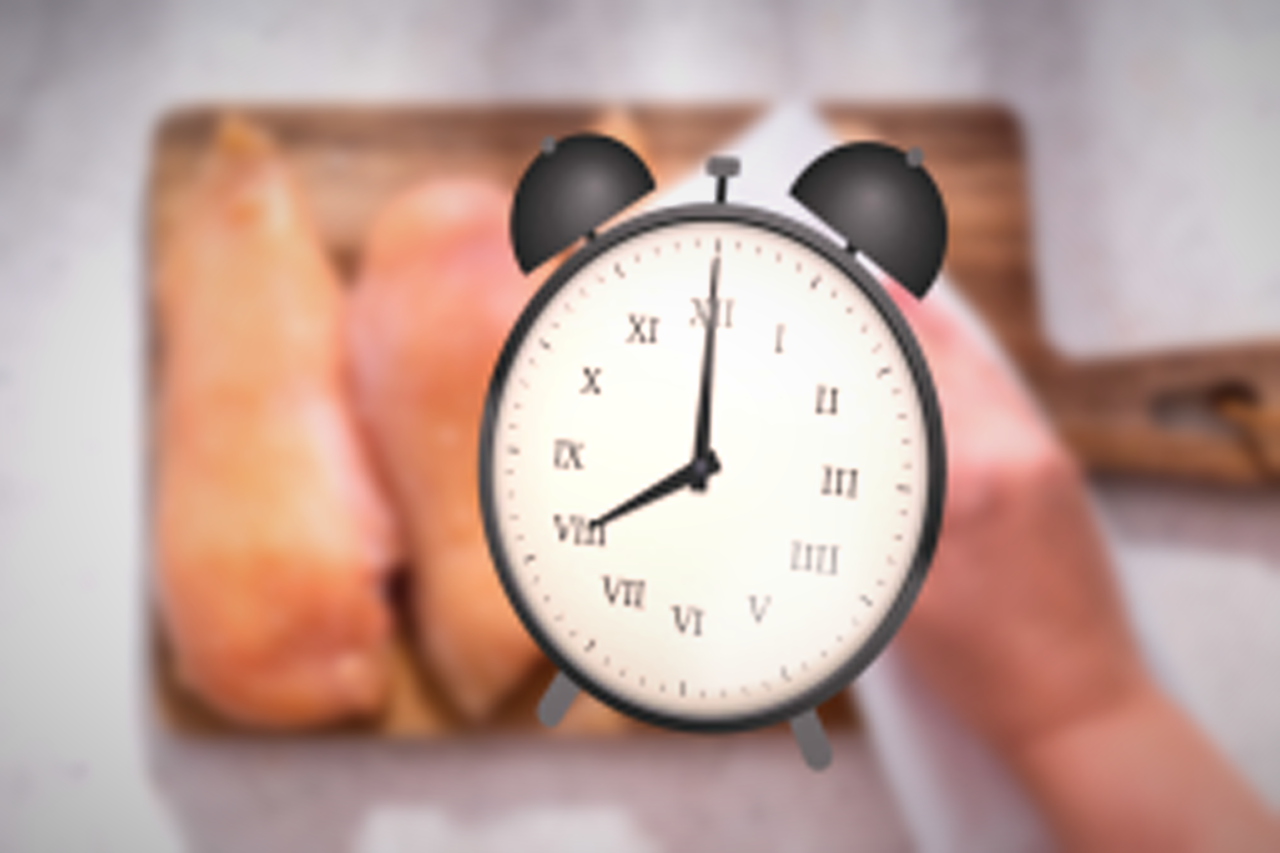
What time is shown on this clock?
8:00
